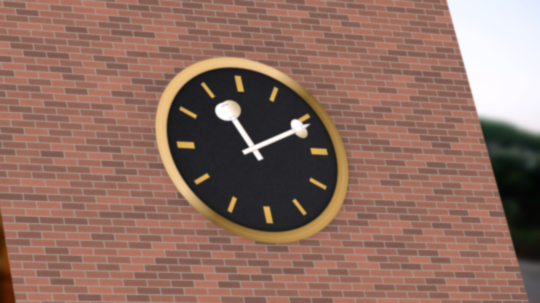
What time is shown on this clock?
11:11
